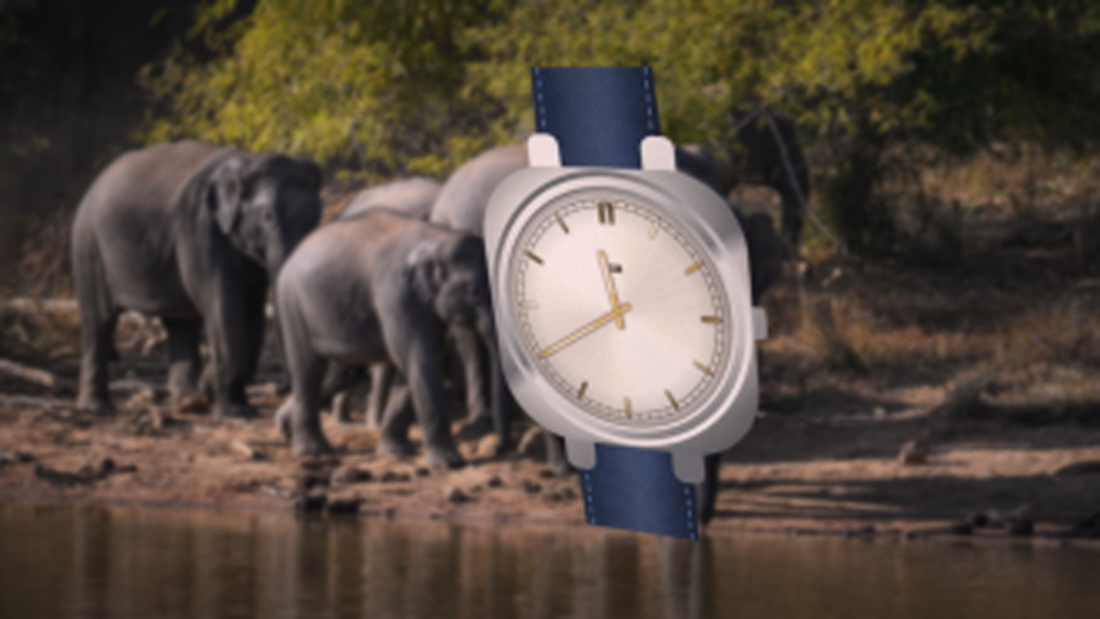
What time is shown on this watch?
11:40
